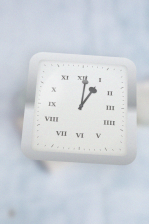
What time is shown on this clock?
1:01
